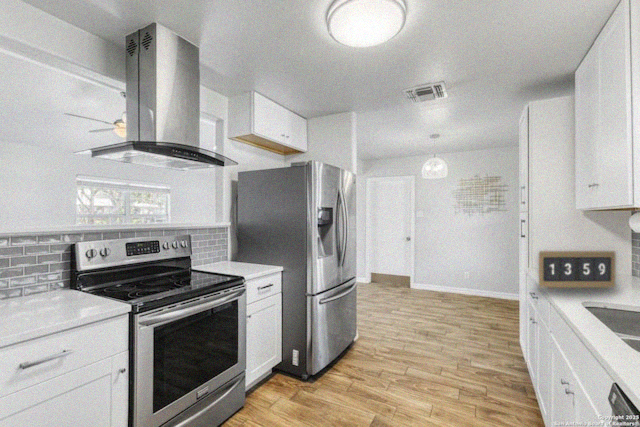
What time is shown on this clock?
13:59
